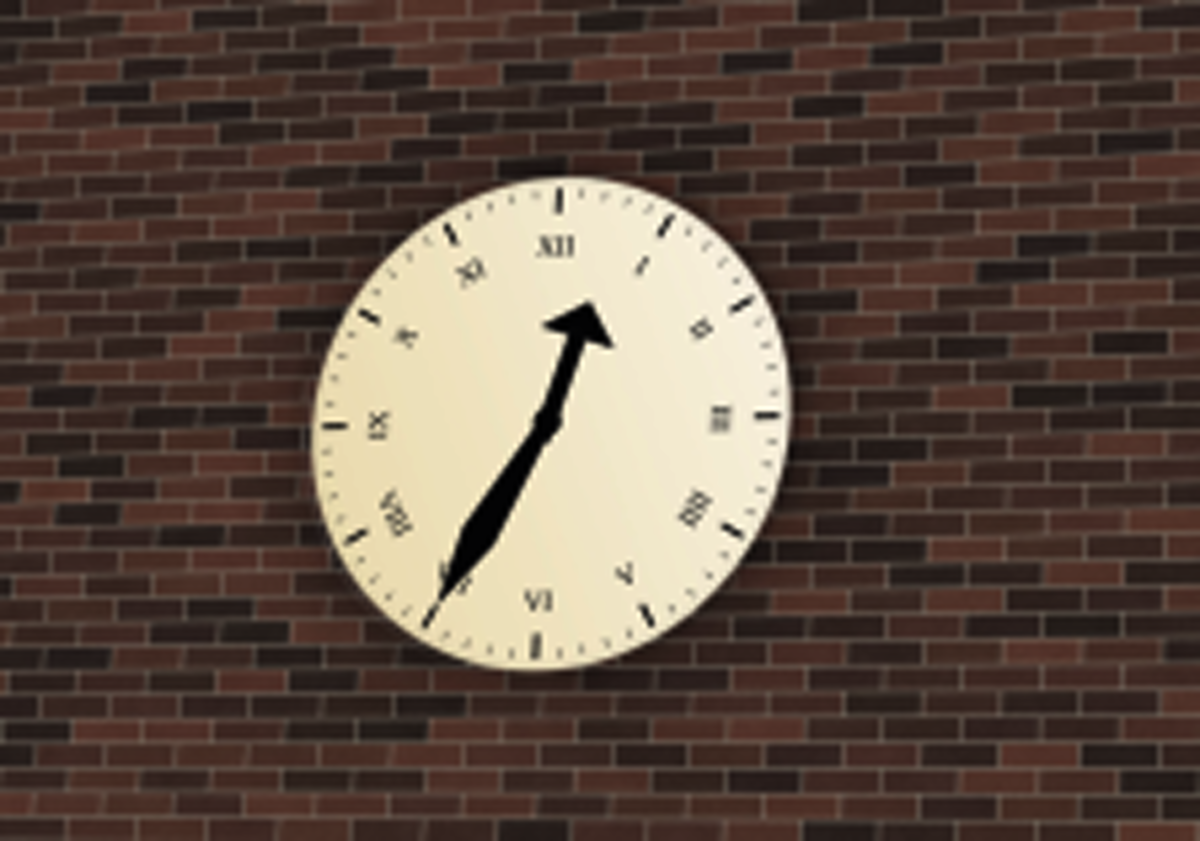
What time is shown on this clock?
12:35
